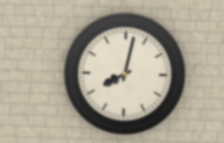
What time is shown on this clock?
8:02
